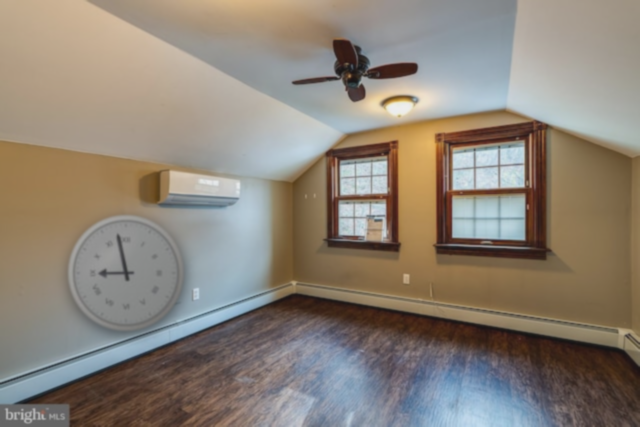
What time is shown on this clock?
8:58
